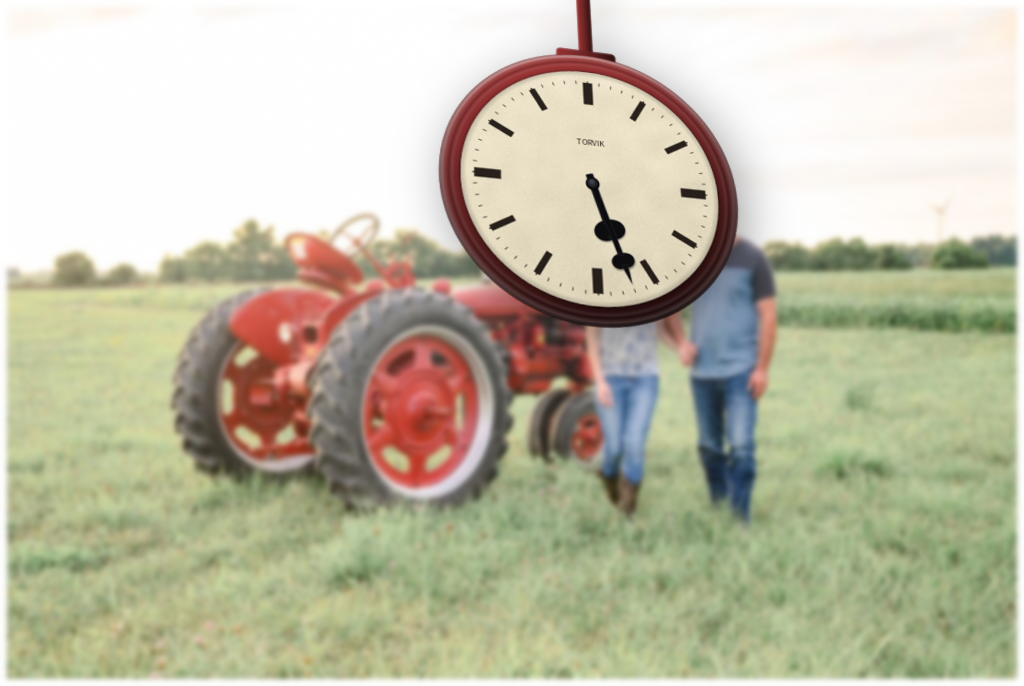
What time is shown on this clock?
5:27
